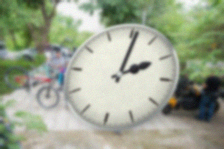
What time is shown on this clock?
2:01
